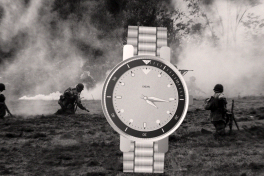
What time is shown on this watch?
4:16
